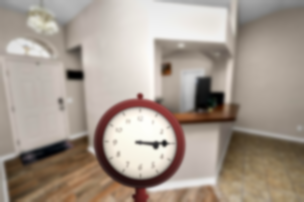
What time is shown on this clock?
3:15
